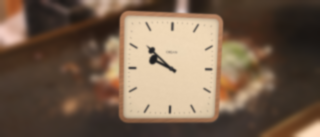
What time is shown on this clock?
9:52
